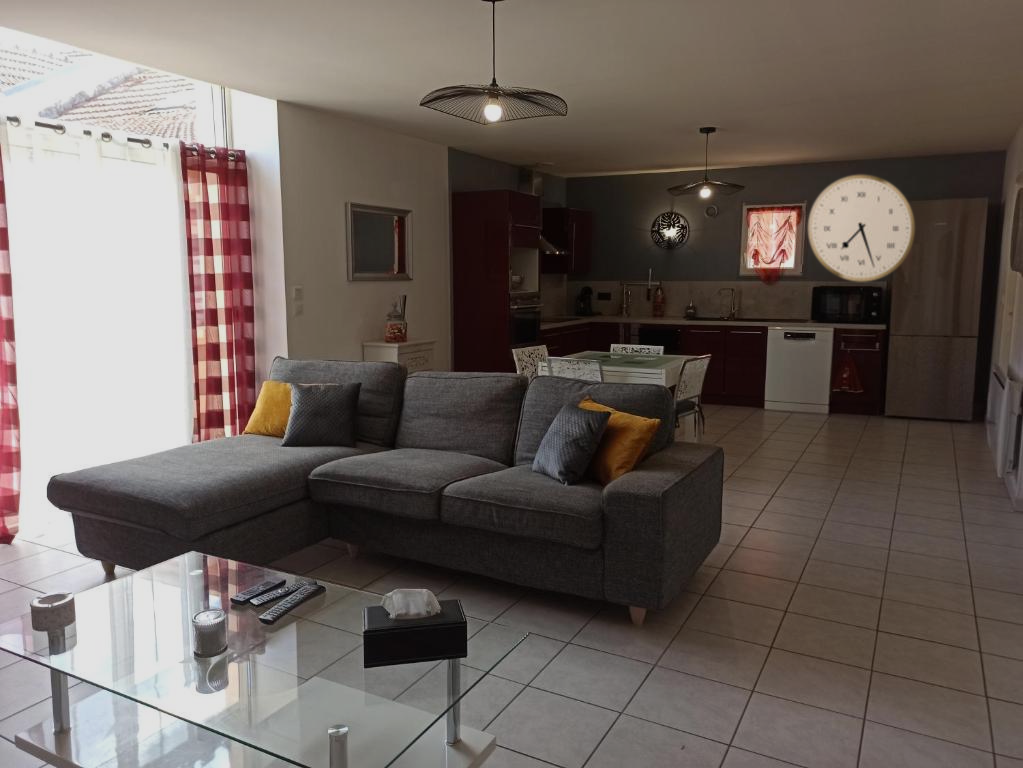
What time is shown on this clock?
7:27
